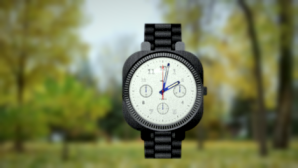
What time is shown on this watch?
2:02
